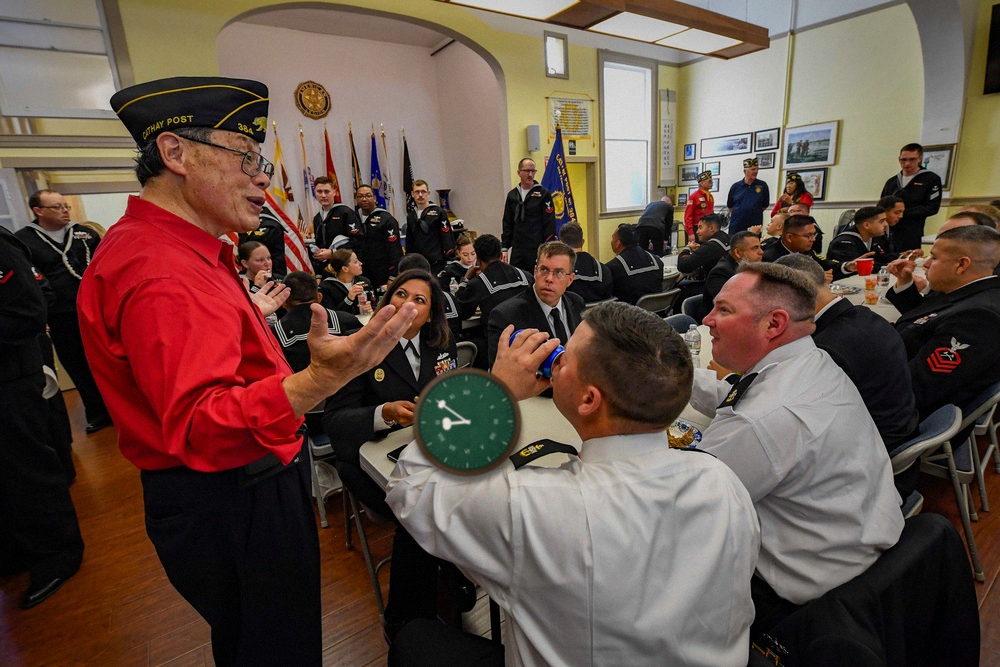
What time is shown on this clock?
8:51
